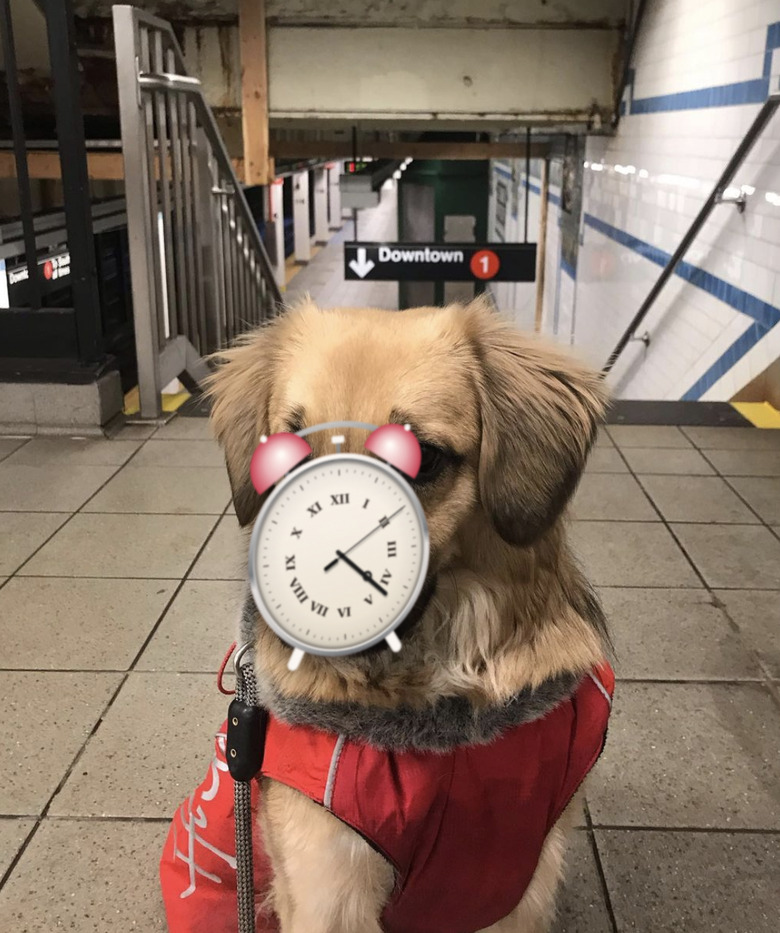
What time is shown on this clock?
4:22:10
